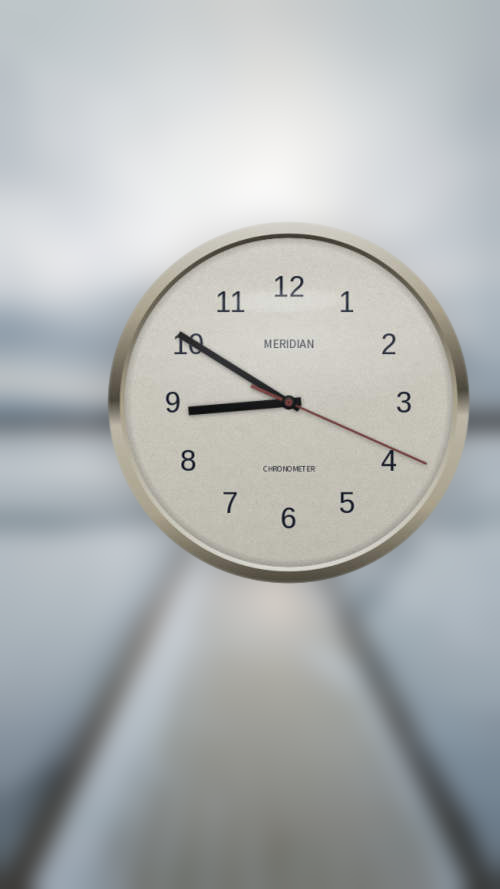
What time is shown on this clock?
8:50:19
